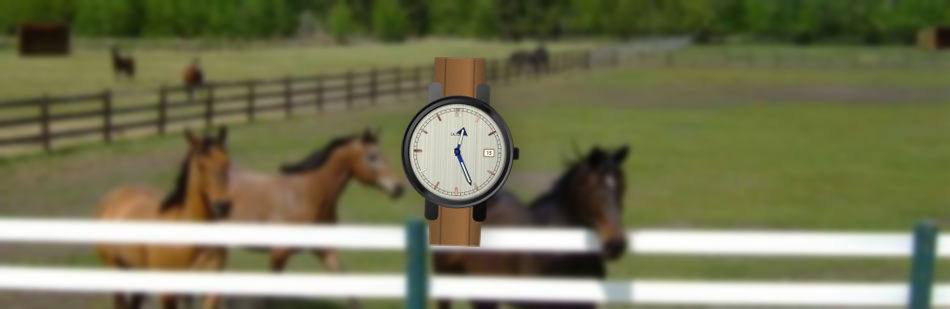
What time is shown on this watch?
12:26
